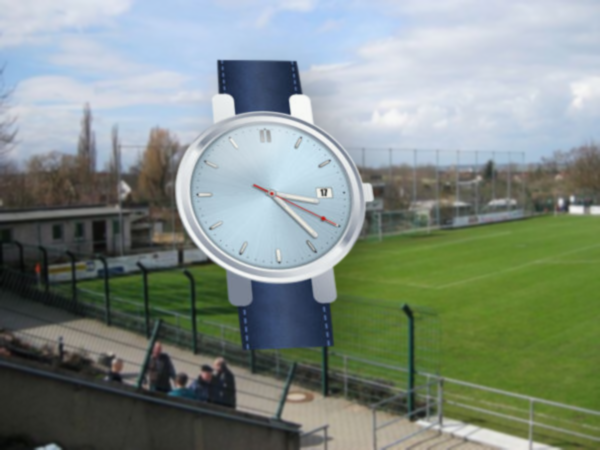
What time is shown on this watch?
3:23:20
